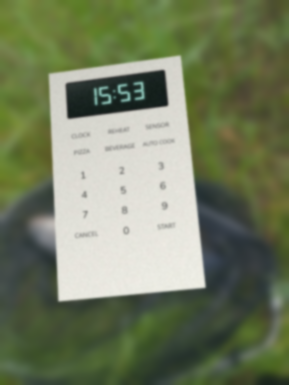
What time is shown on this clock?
15:53
